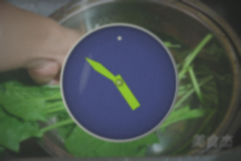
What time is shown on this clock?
4:51
